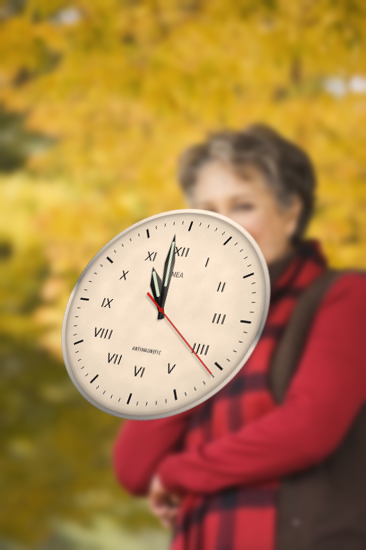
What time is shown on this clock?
10:58:21
